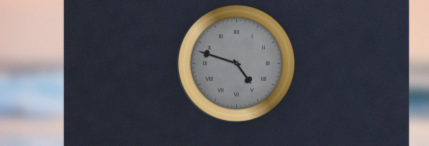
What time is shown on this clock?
4:48
